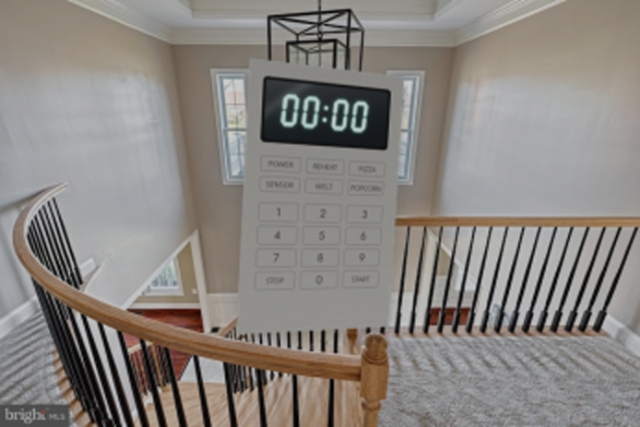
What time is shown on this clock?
0:00
